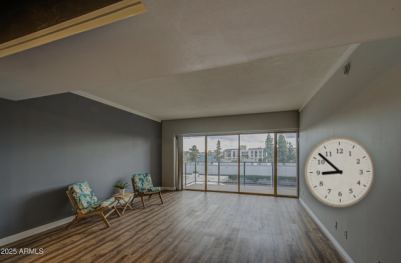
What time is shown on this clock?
8:52
